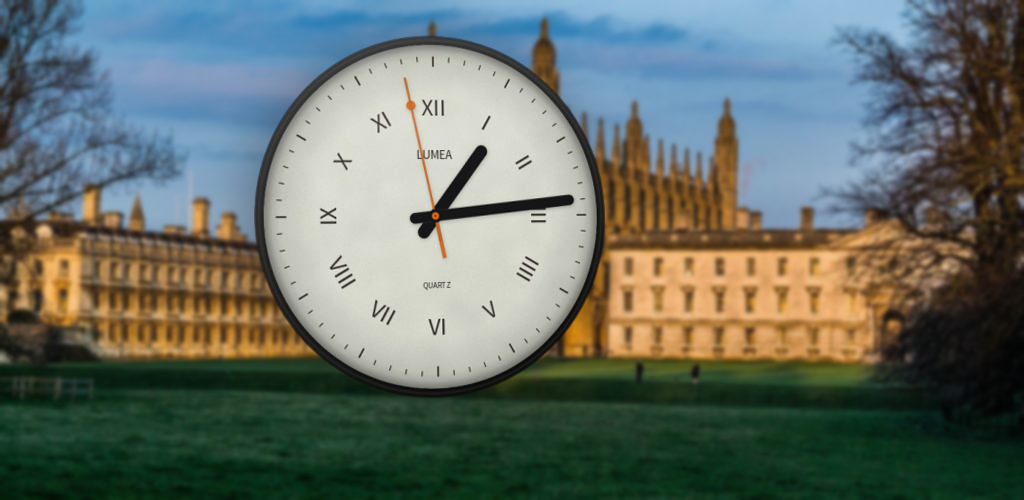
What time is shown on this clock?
1:13:58
